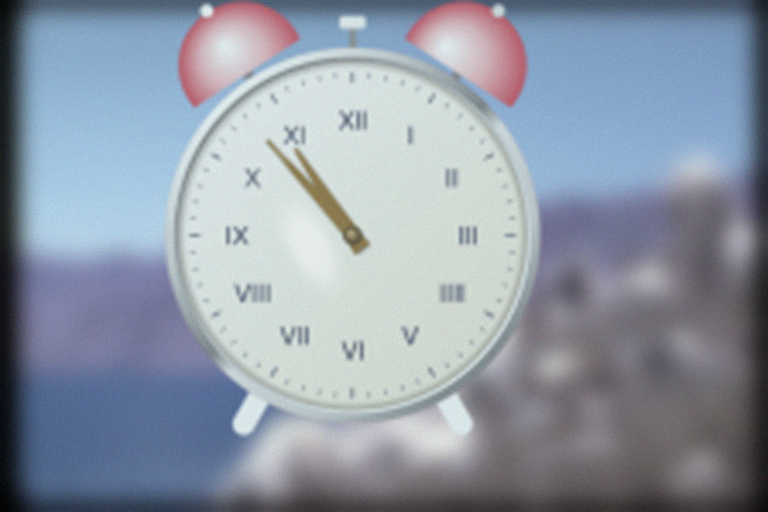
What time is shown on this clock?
10:53
